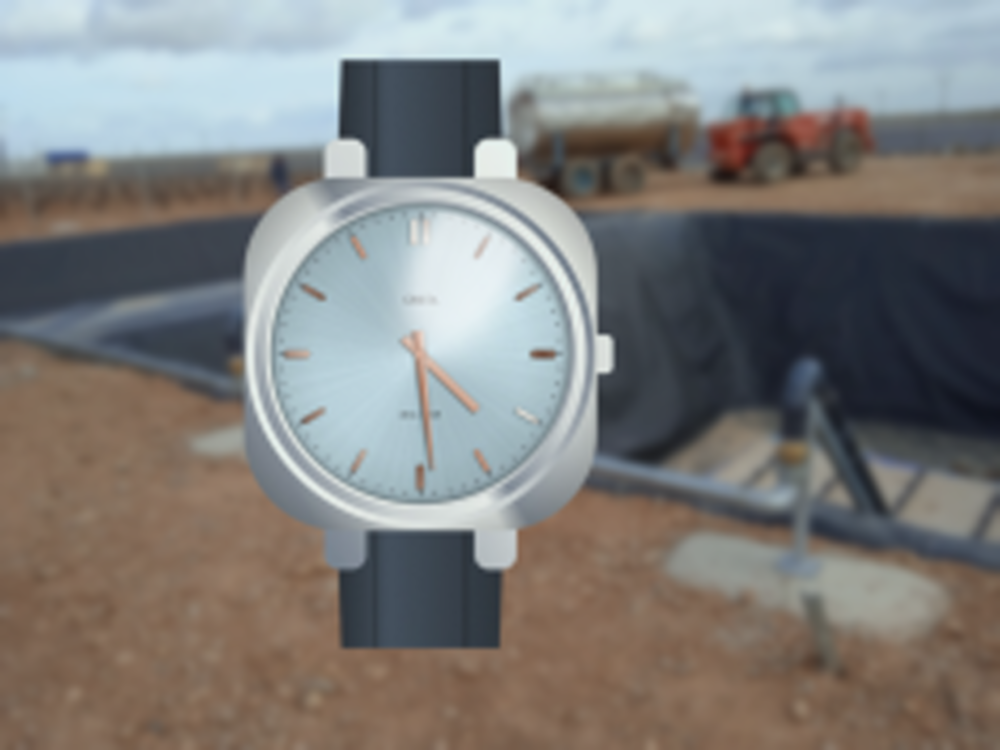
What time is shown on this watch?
4:29
